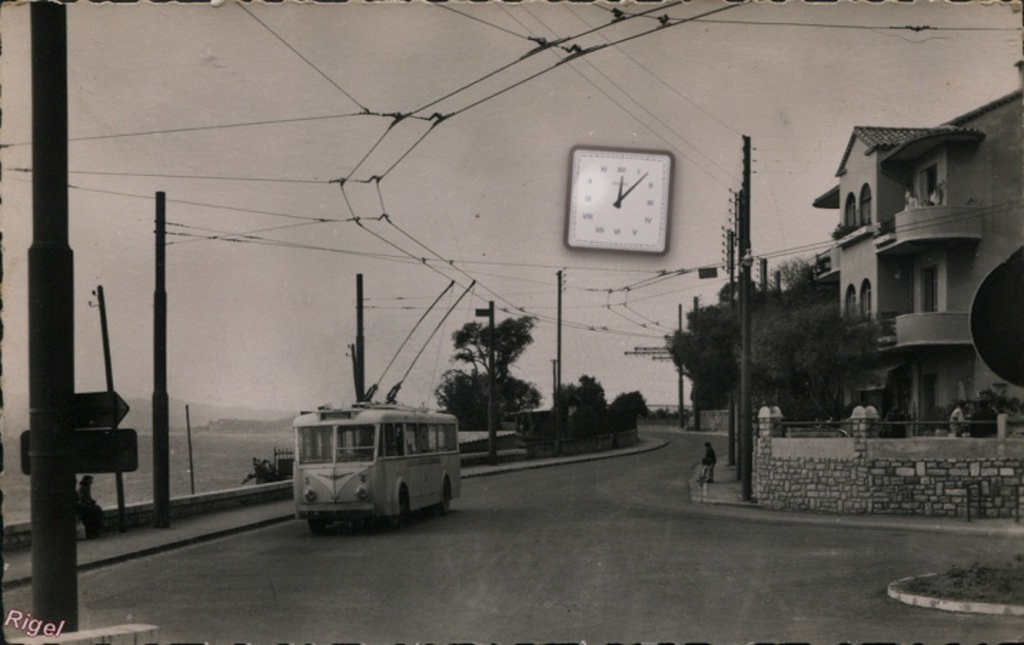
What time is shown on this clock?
12:07
